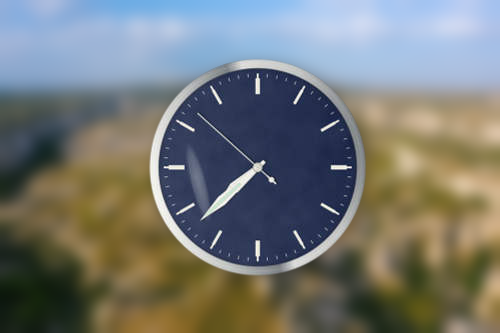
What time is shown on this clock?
7:37:52
